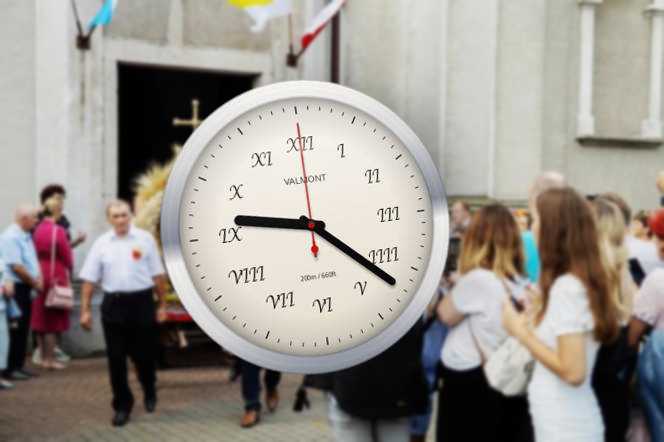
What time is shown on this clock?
9:22:00
